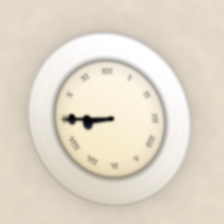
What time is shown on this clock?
8:45
